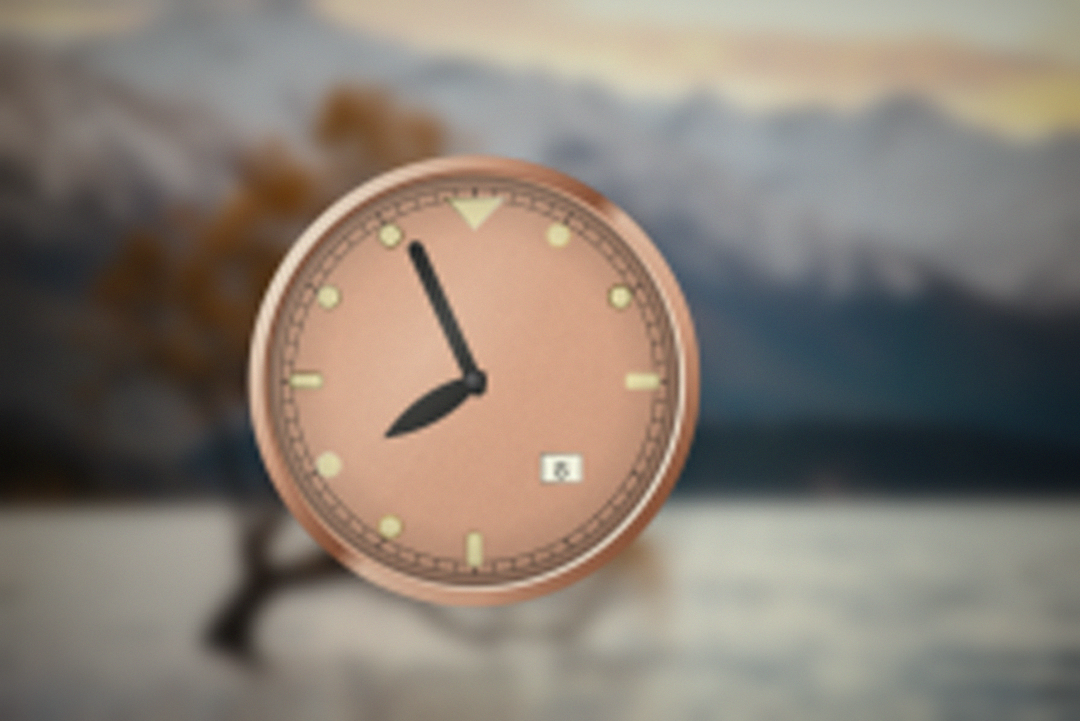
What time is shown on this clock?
7:56
